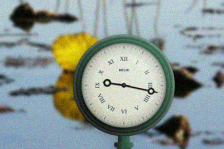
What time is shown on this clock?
9:17
